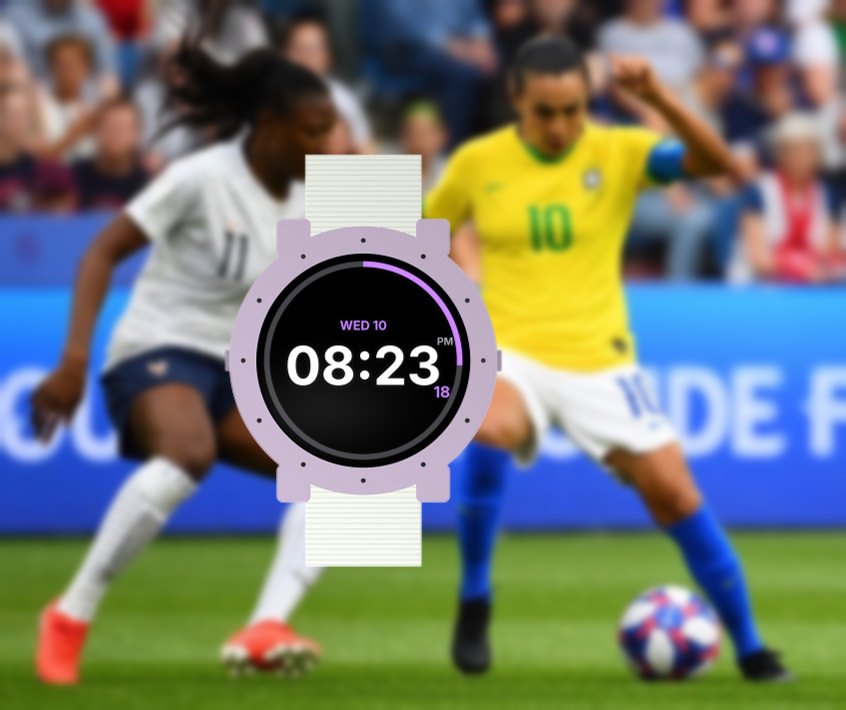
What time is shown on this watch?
8:23:18
